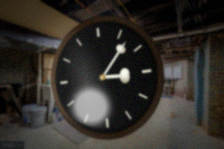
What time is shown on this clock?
3:07
